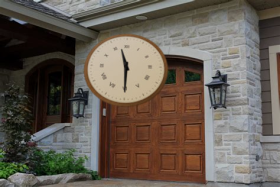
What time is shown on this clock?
11:30
